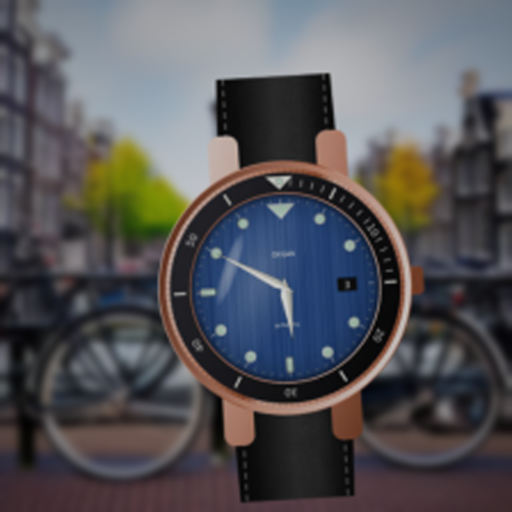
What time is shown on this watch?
5:50
